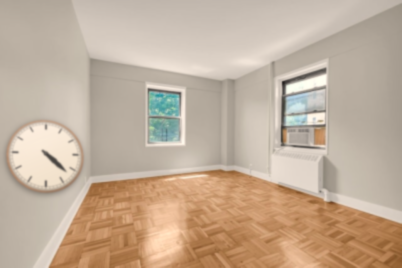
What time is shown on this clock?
4:22
